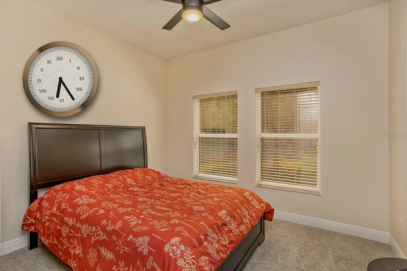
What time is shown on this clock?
6:25
